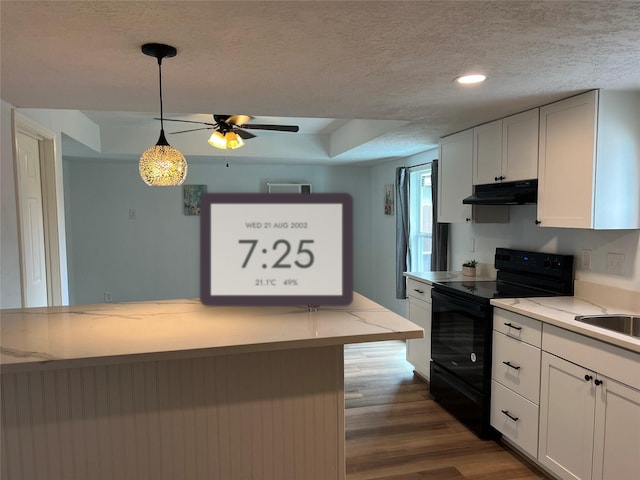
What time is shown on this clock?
7:25
